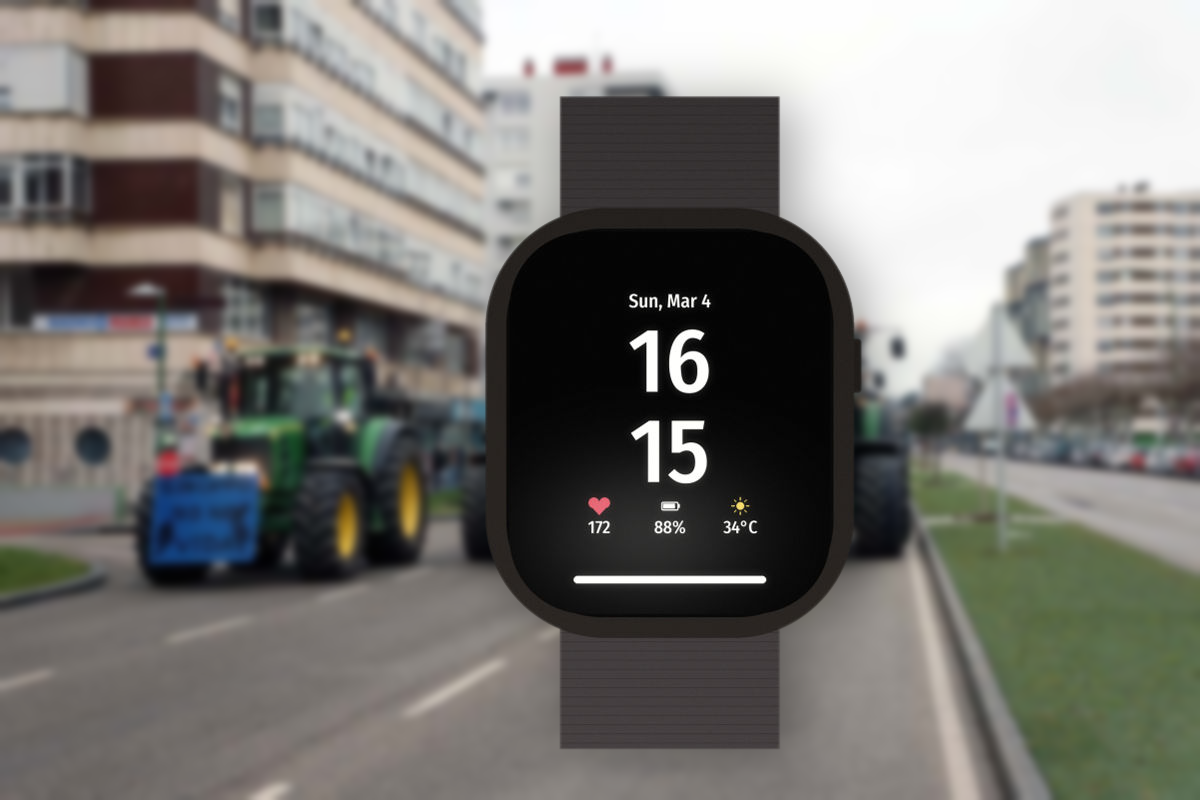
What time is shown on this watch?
16:15
